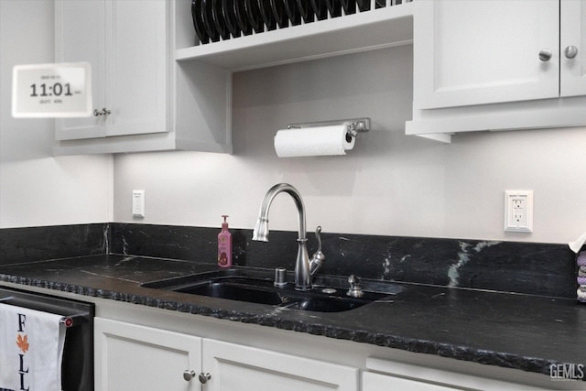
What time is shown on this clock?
11:01
